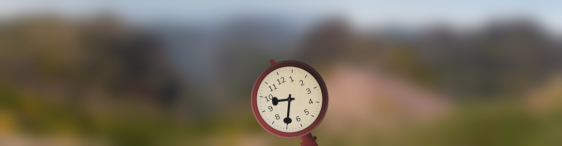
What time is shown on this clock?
9:35
